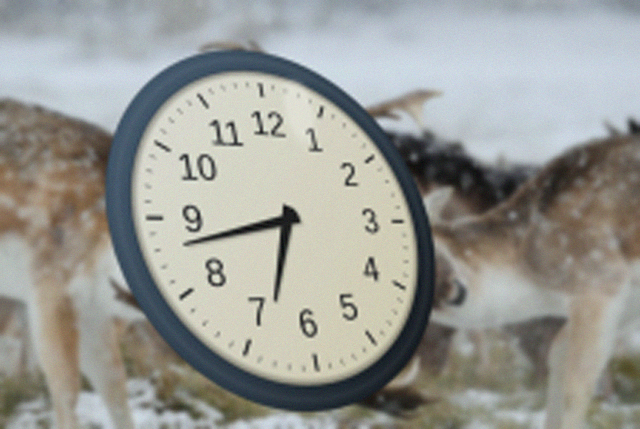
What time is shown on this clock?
6:43
